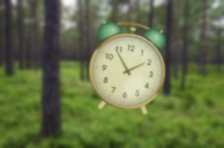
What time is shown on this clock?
1:54
